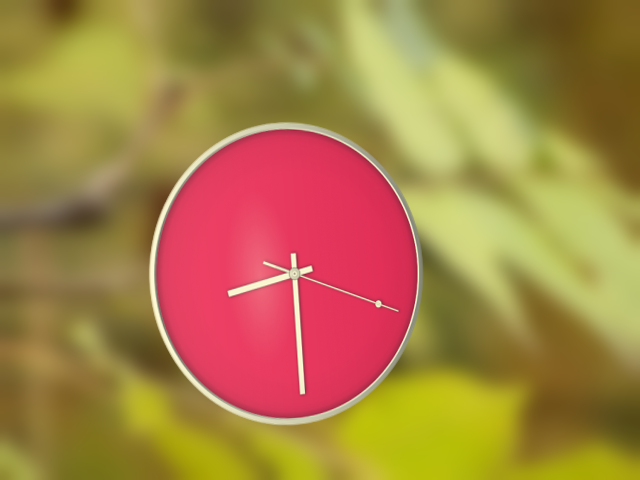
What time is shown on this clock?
8:29:18
